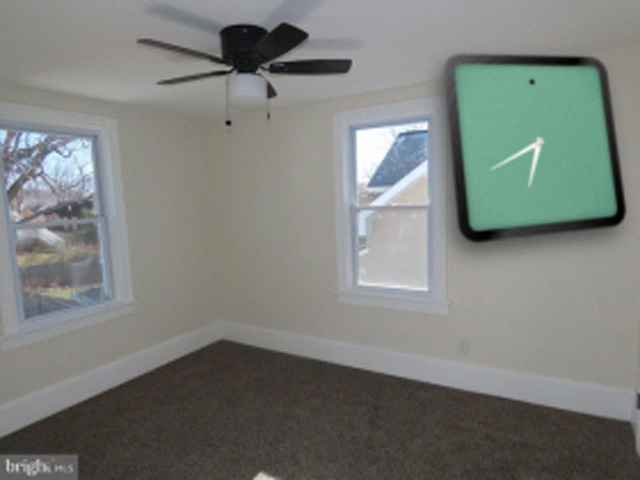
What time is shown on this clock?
6:41
